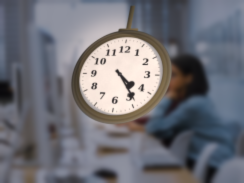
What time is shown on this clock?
4:24
